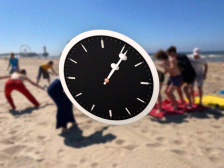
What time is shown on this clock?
1:06
